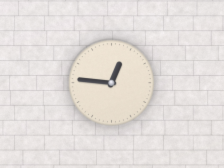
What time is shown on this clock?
12:46
